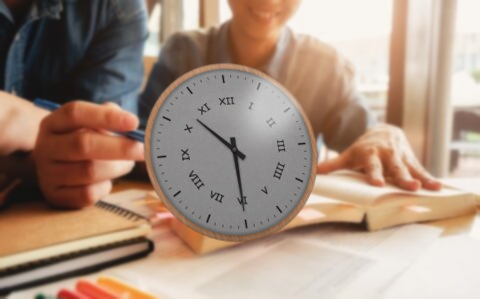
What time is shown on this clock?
10:30
